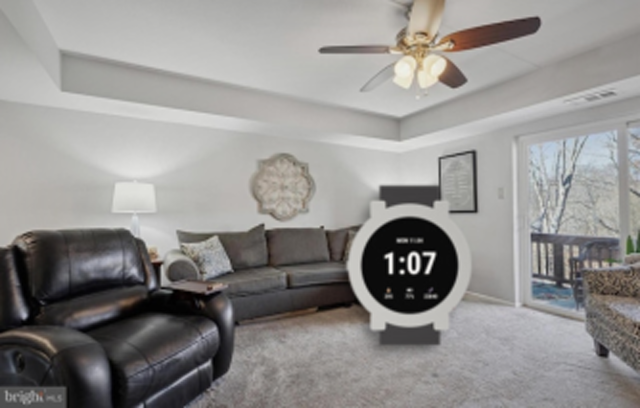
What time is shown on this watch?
1:07
